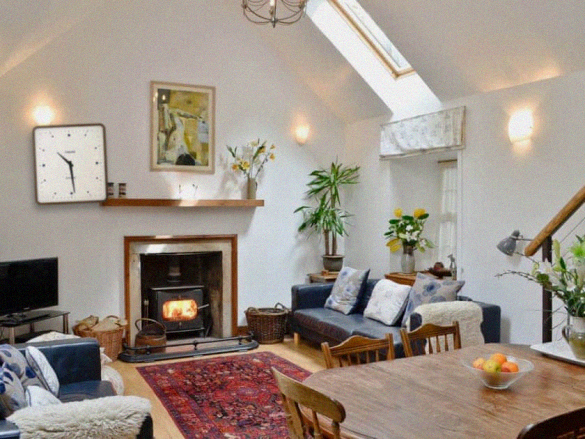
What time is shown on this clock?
10:29
